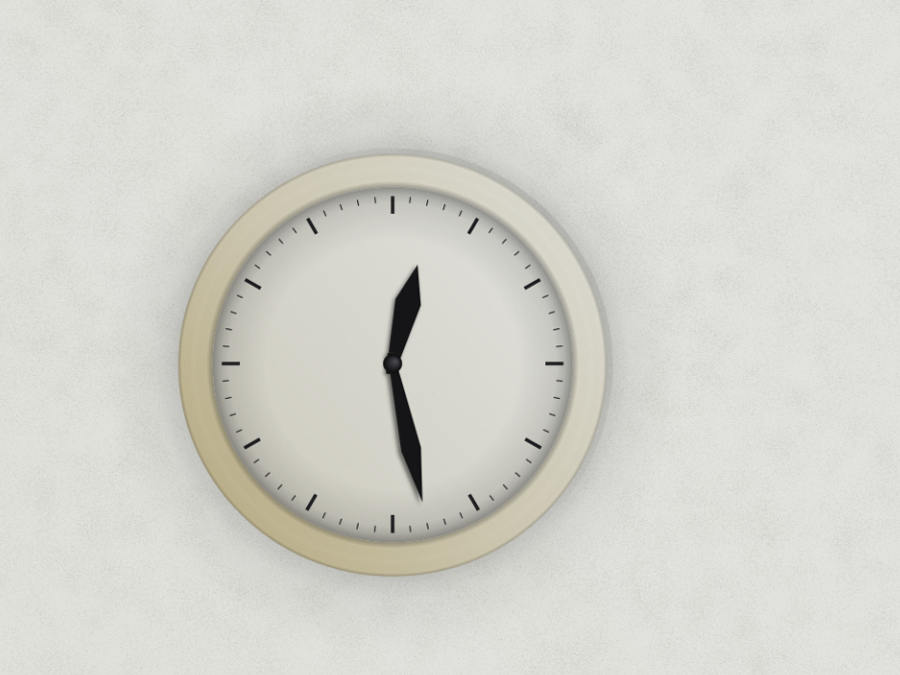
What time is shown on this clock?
12:28
